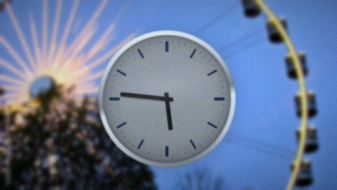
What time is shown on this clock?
5:46
